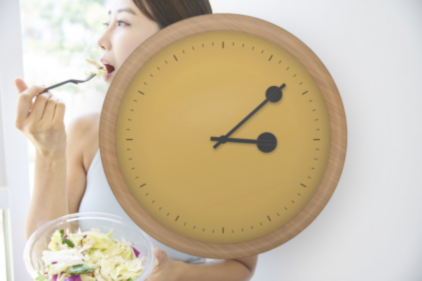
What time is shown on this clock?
3:08
